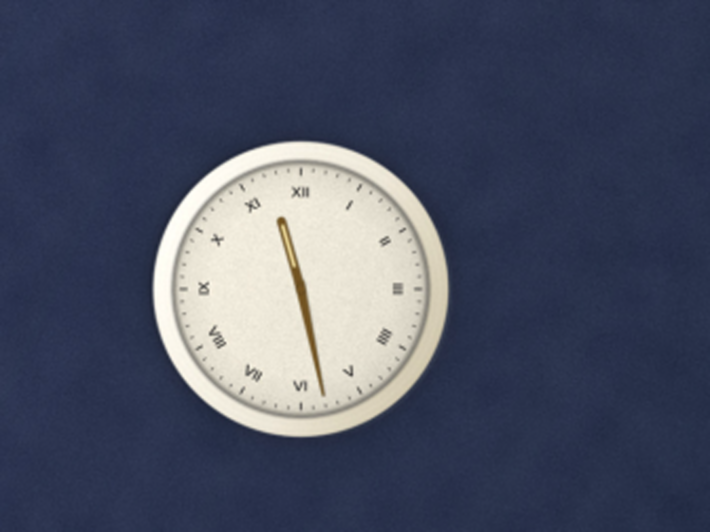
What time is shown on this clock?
11:28
